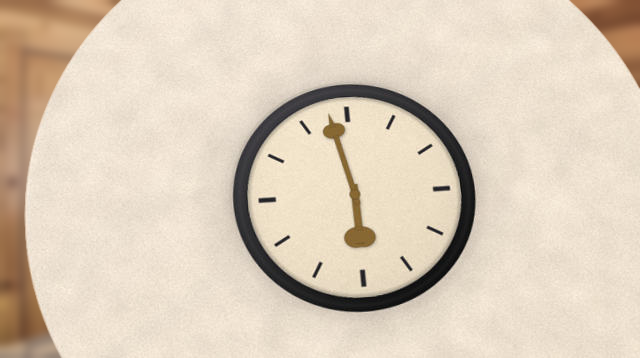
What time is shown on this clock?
5:58
